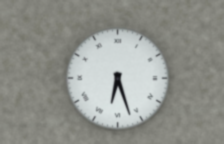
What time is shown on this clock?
6:27
